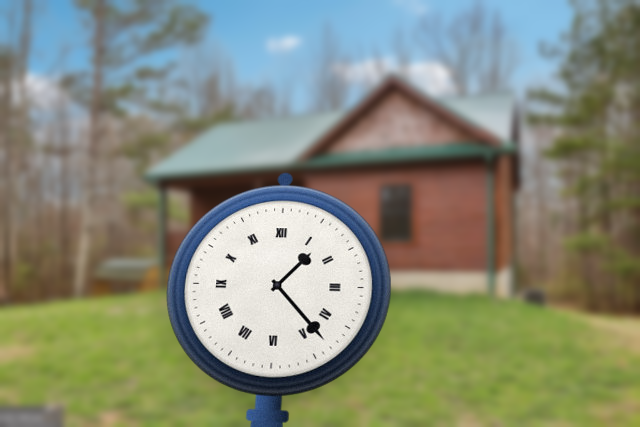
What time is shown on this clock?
1:23
